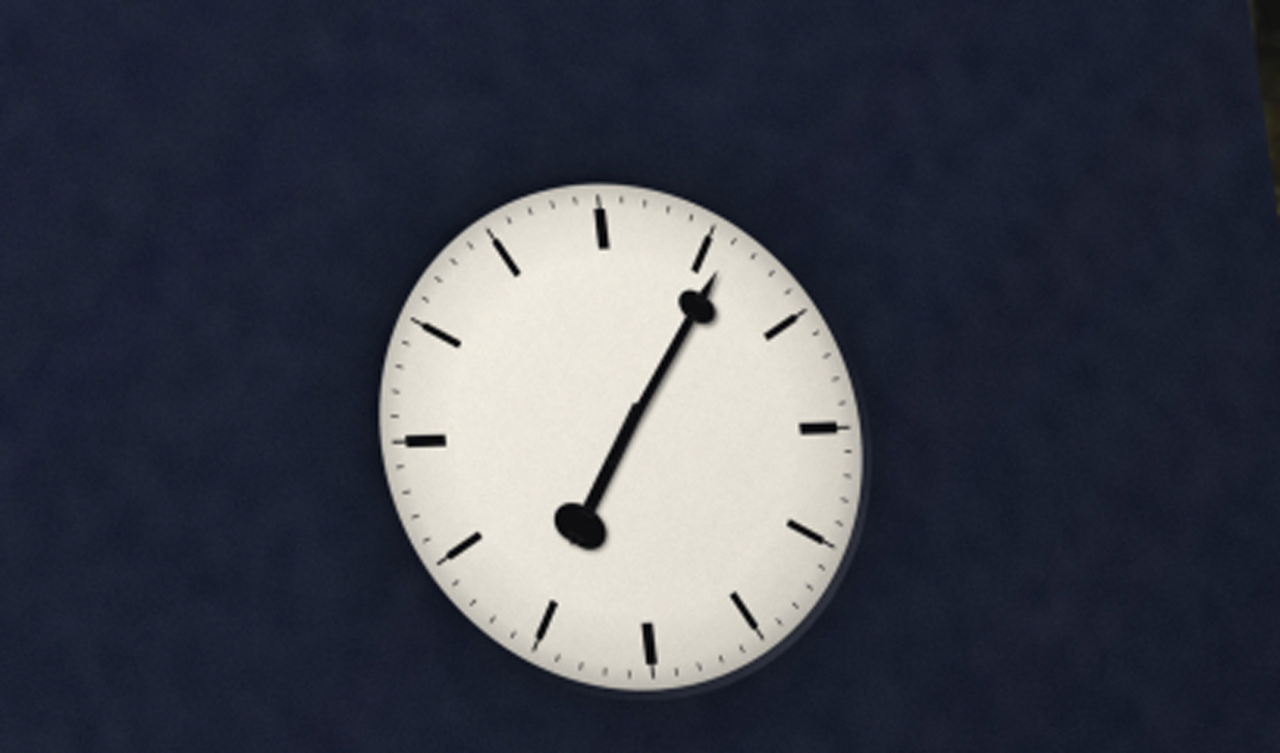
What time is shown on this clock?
7:06
